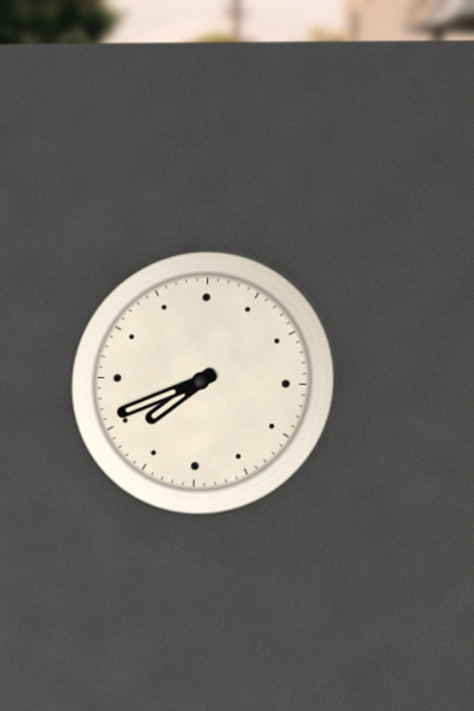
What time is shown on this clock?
7:41
